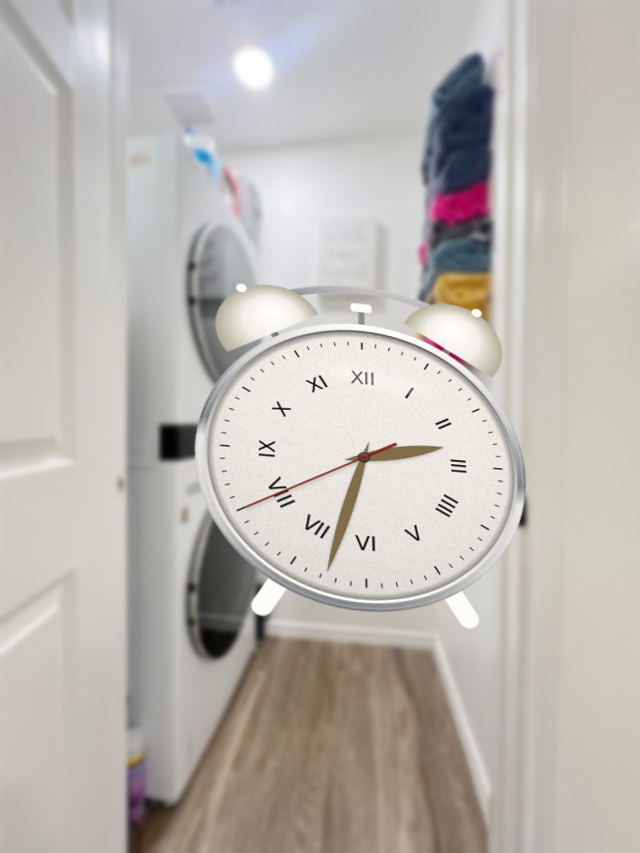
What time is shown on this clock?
2:32:40
